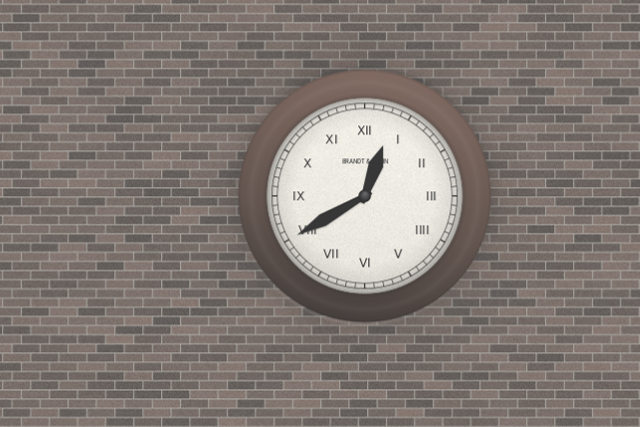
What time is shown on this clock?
12:40
